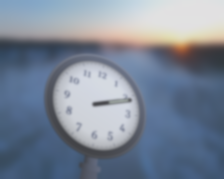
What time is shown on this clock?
2:11
